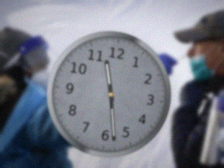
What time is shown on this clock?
11:28
